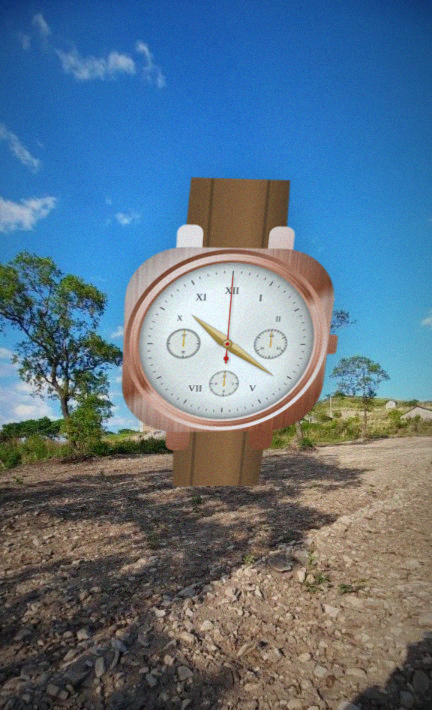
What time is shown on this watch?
10:21
